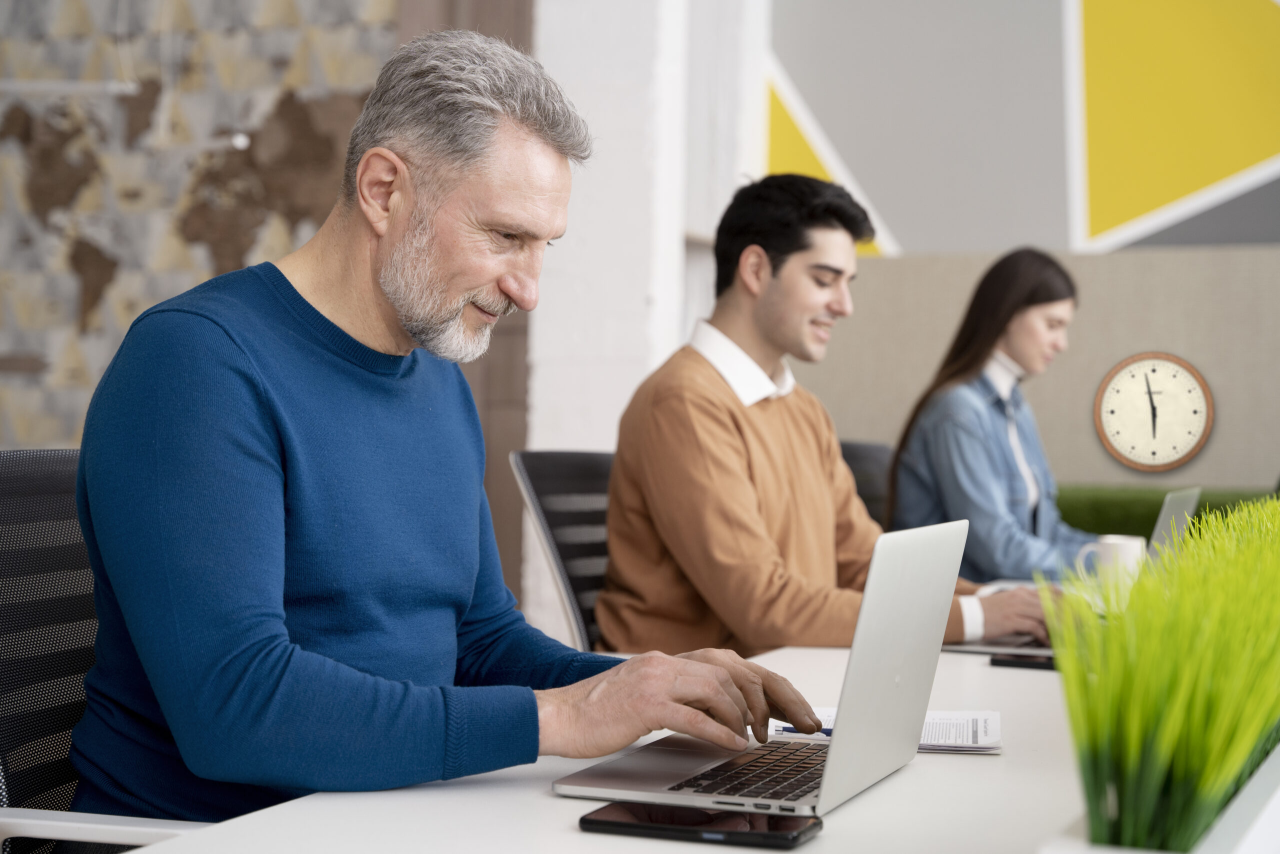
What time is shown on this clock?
5:58
